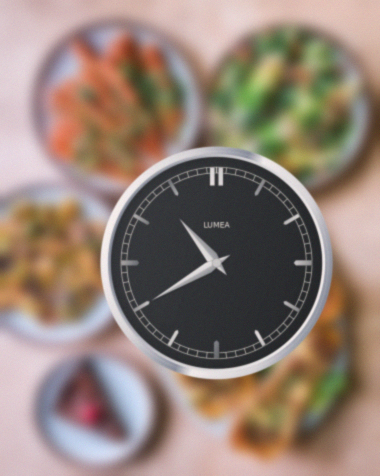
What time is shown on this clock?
10:40
